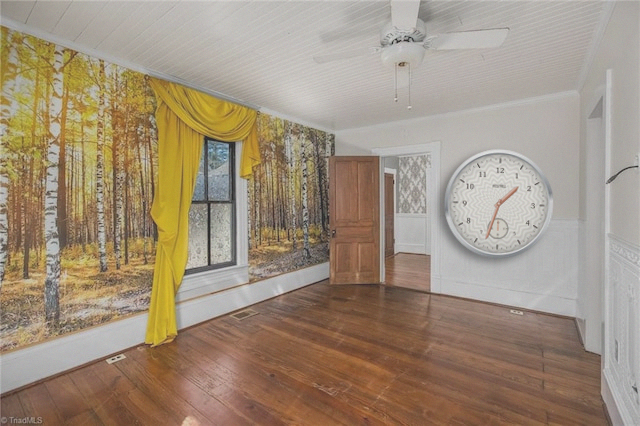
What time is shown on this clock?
1:33
